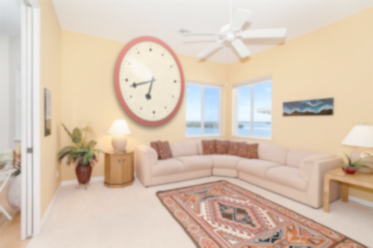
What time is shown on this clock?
6:43
